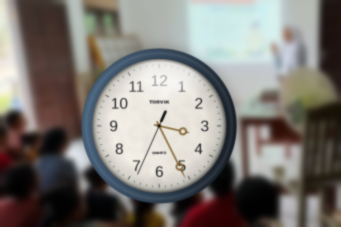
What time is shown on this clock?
3:25:34
